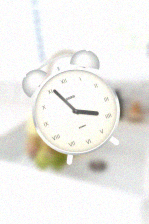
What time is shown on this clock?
3:56
